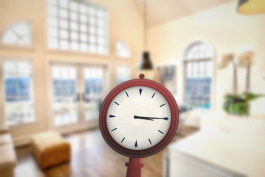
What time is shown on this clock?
3:15
